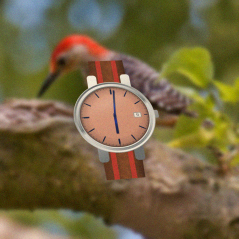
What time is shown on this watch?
6:01
